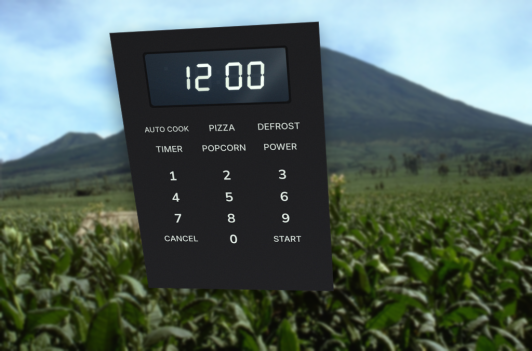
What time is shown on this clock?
12:00
